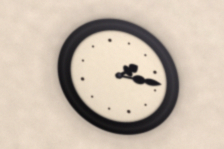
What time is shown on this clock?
2:18
